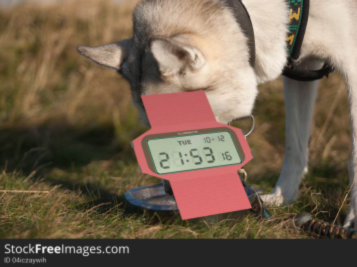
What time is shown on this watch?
21:53:16
